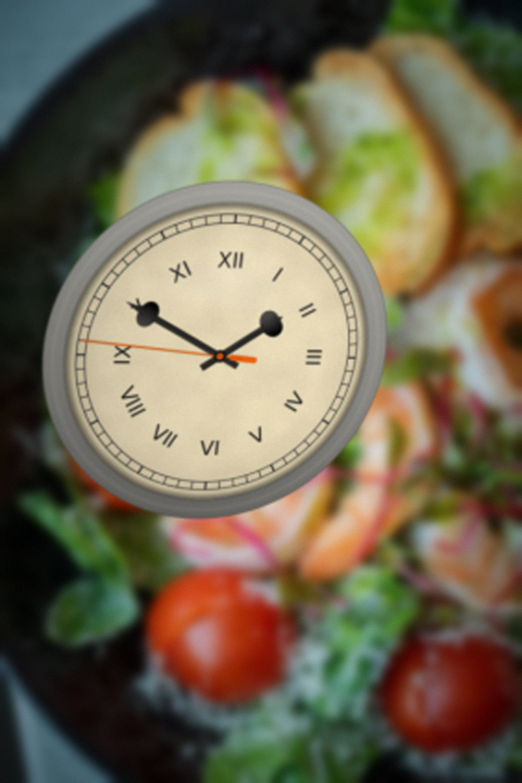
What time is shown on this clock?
1:49:46
